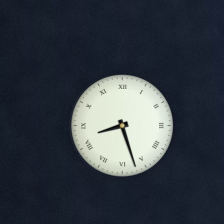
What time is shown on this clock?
8:27
